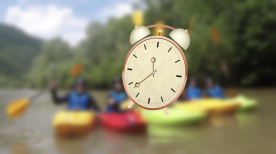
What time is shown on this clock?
11:38
